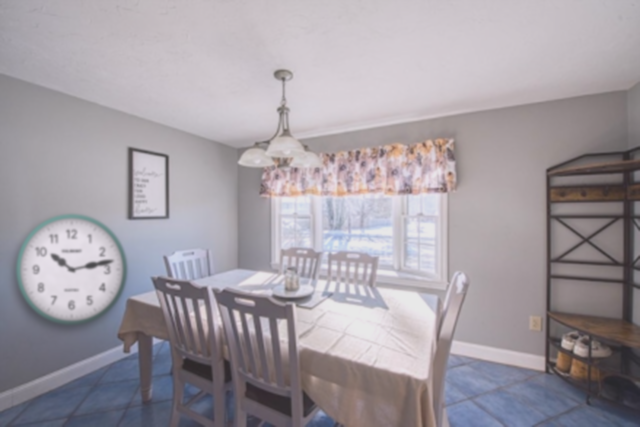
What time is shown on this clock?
10:13
